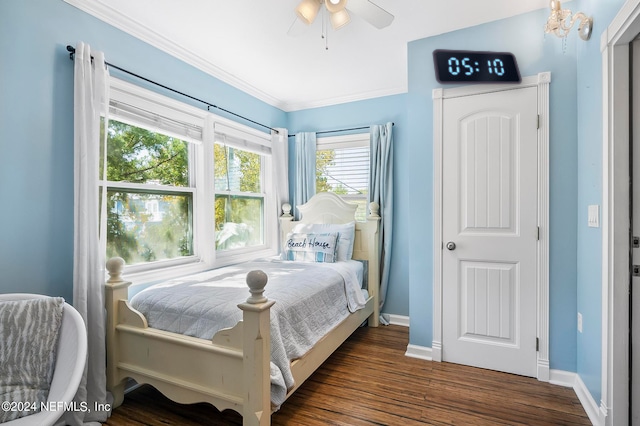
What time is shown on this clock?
5:10
